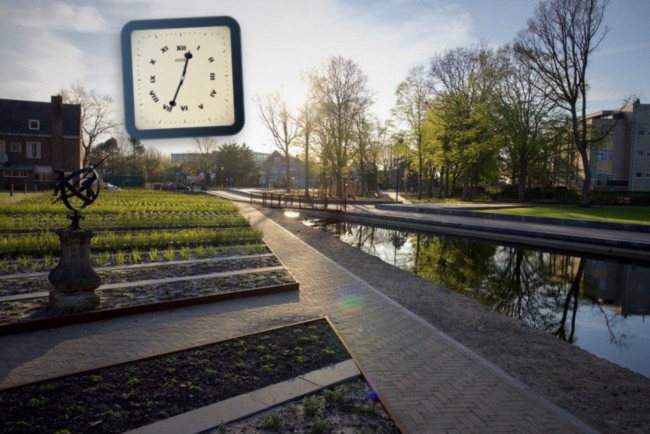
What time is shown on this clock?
12:34
